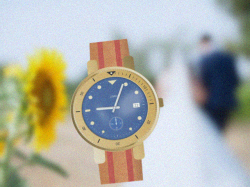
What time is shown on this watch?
9:04
